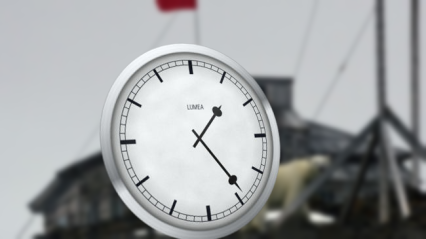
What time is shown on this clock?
1:24
